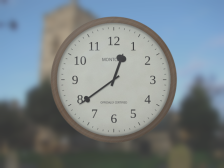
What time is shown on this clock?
12:39
